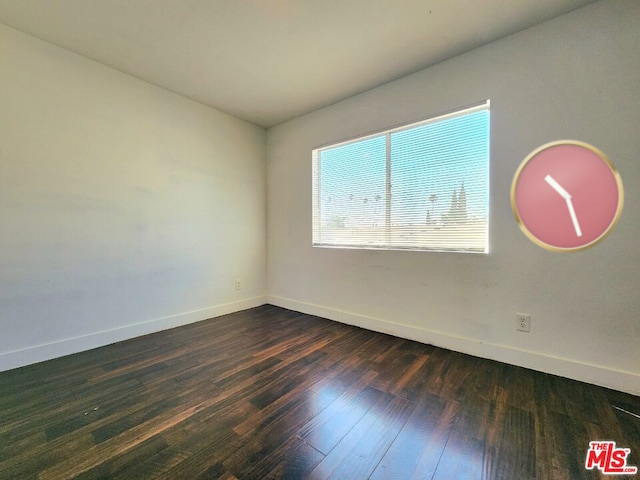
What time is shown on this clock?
10:27
